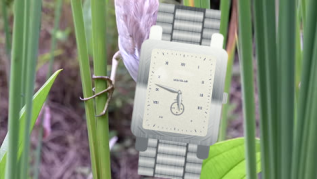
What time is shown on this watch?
5:47
